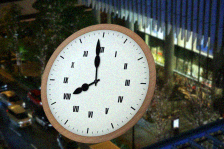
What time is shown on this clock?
7:59
